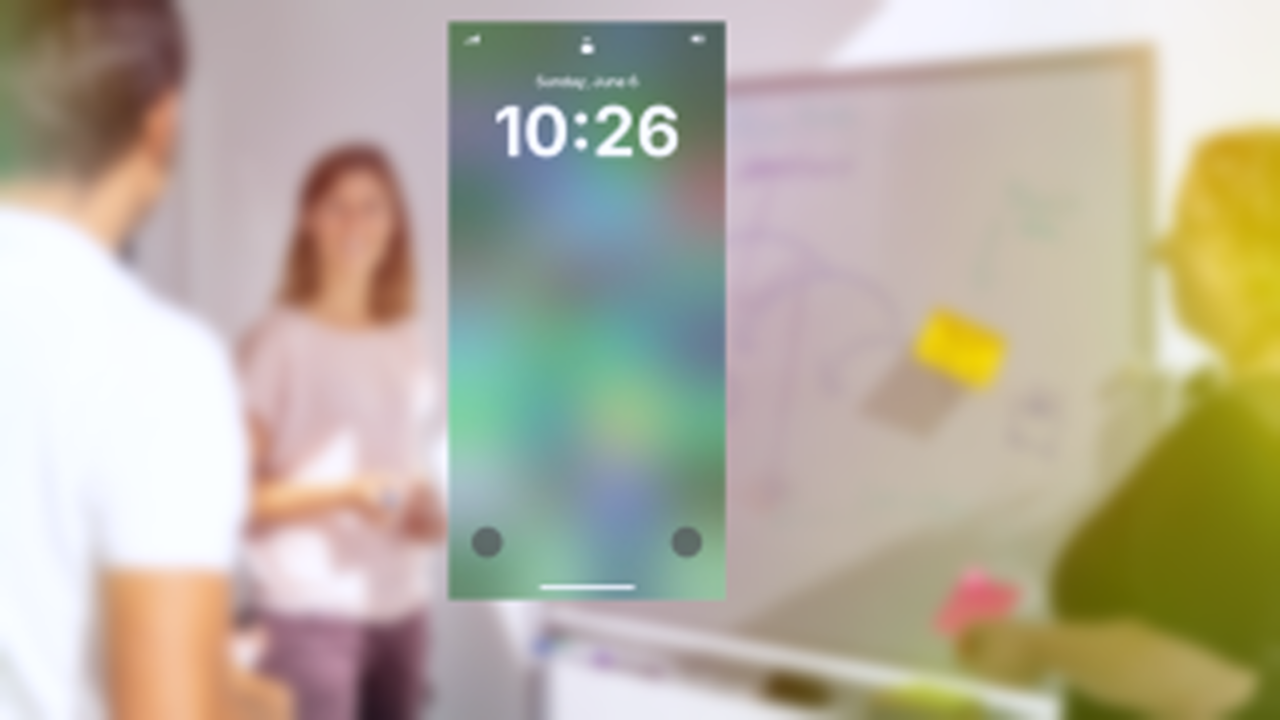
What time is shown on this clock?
10:26
